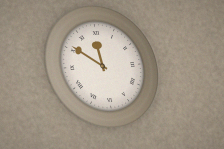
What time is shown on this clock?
11:51
